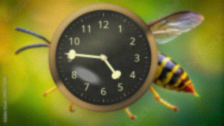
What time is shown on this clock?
4:46
